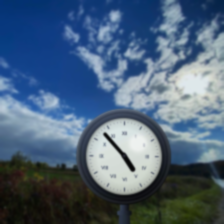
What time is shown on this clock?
4:53
